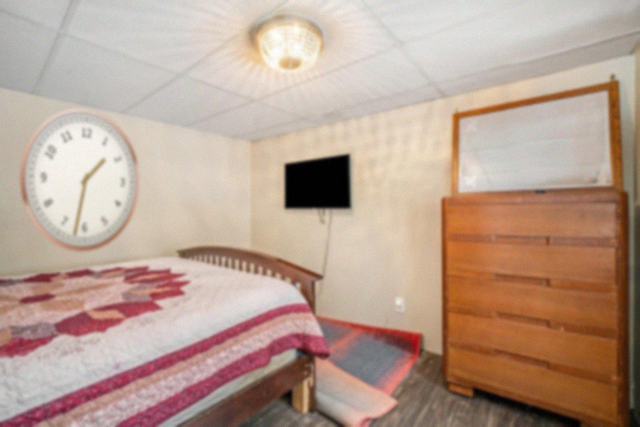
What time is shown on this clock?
1:32
